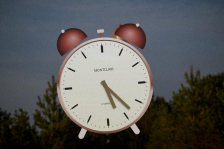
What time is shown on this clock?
5:23
